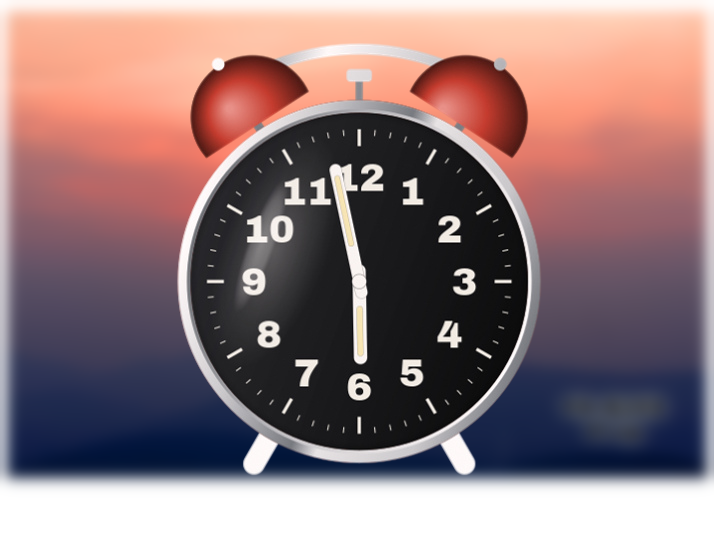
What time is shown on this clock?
5:58
